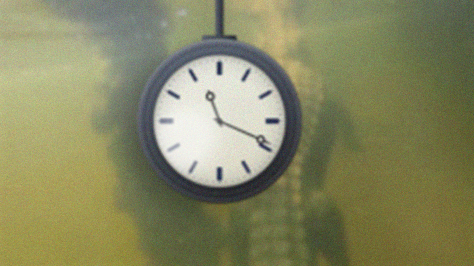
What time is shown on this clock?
11:19
